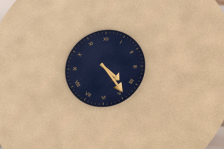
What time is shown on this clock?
4:24
